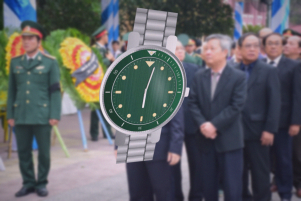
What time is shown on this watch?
6:02
